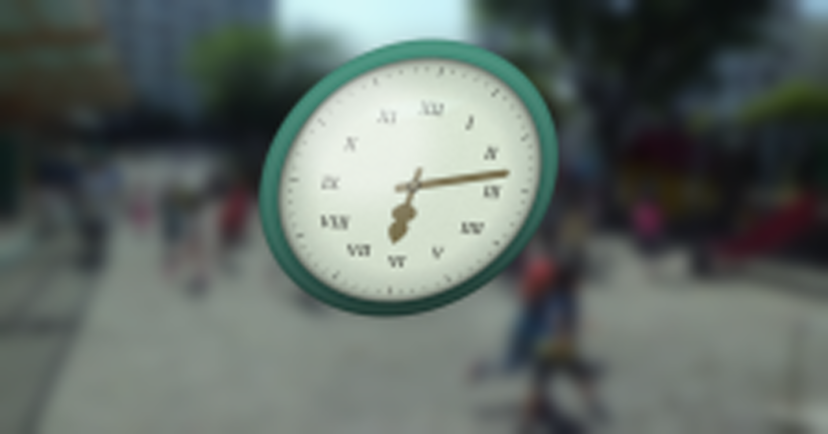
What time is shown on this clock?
6:13
